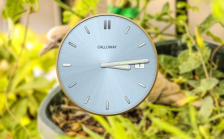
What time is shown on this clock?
3:14
